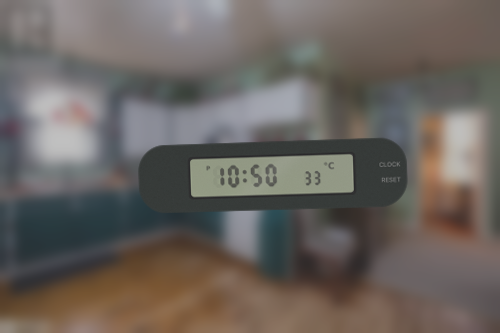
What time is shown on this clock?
10:50
